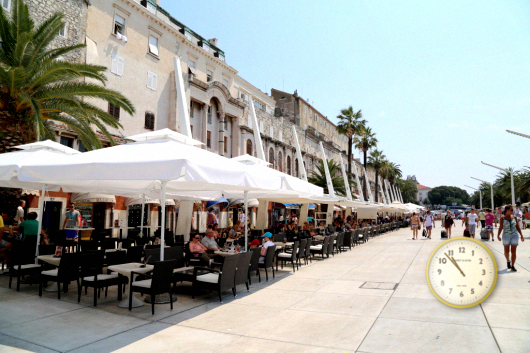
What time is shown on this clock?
10:53
